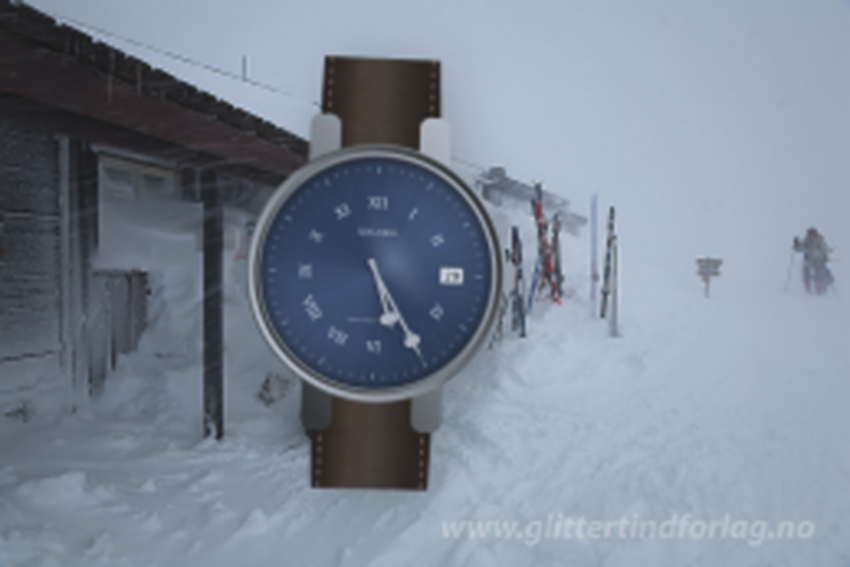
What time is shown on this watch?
5:25
